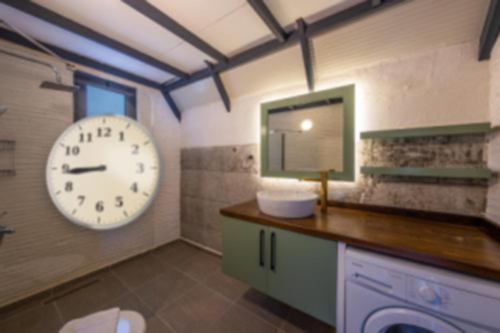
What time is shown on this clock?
8:44
